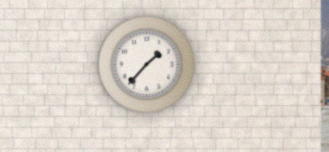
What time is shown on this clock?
1:37
